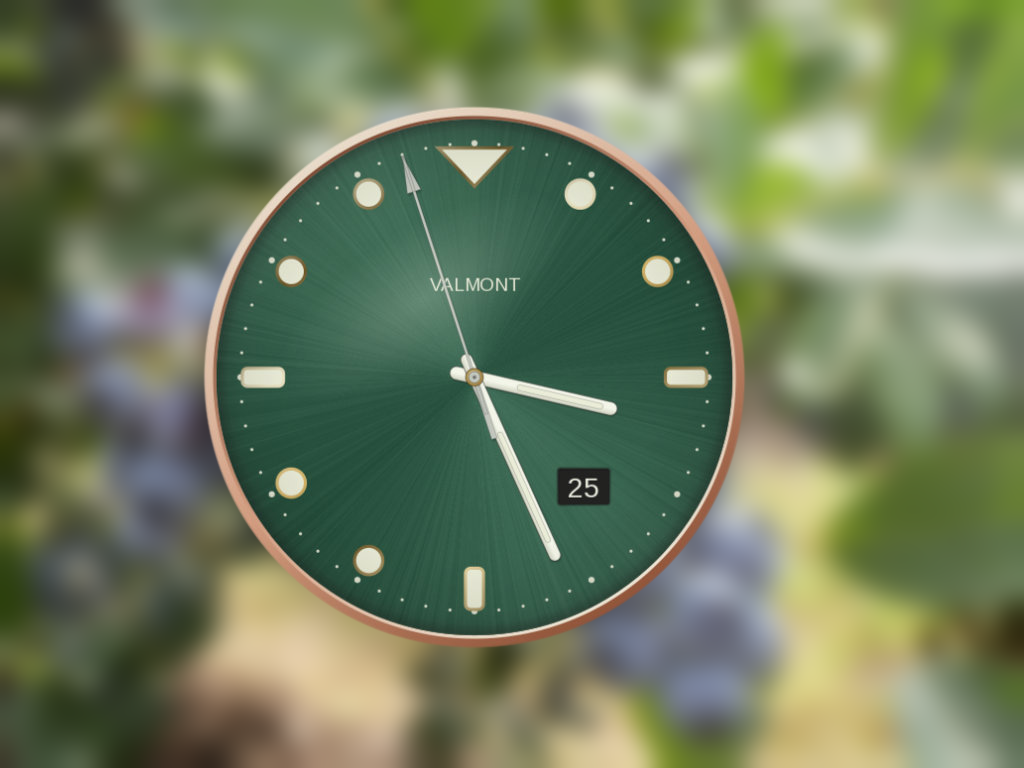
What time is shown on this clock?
3:25:57
